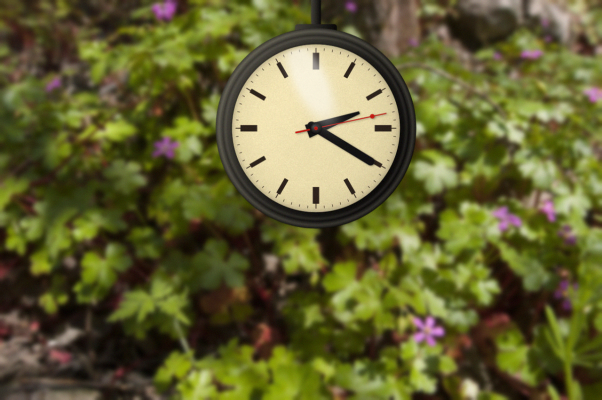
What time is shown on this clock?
2:20:13
